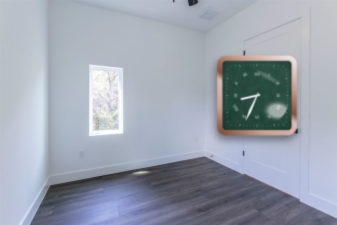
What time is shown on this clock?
8:34
